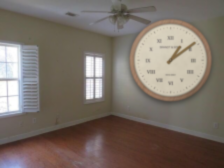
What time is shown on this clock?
1:09
